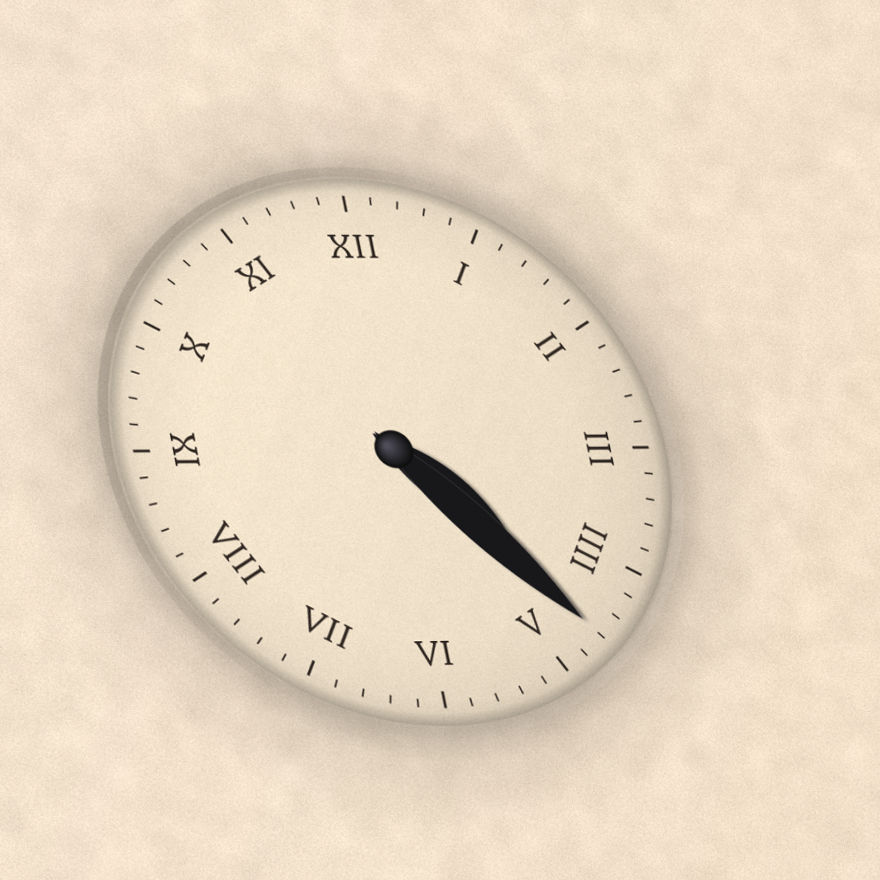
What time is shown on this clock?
4:23
